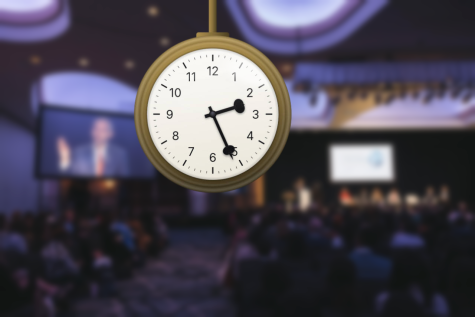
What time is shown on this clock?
2:26
